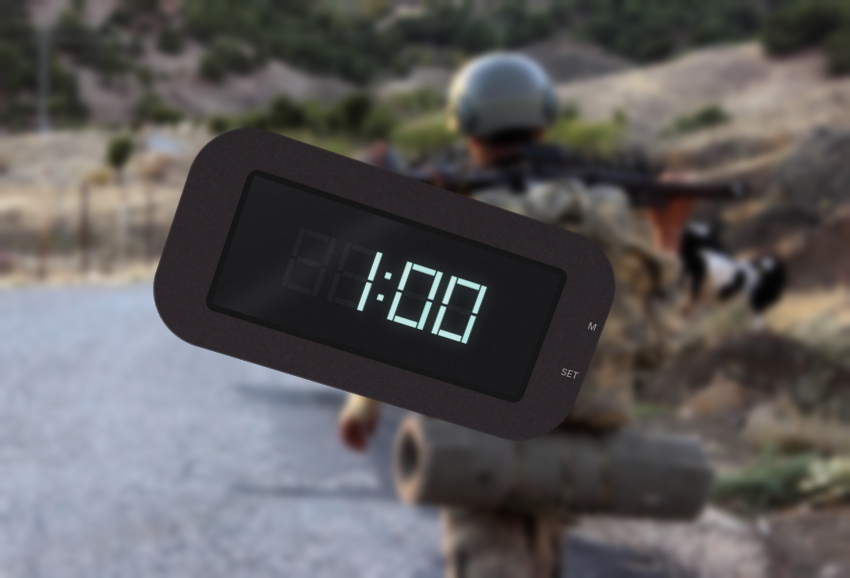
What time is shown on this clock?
1:00
